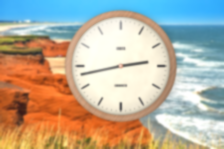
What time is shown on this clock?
2:43
